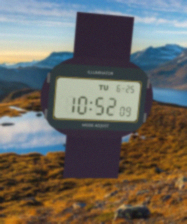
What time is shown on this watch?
10:52
